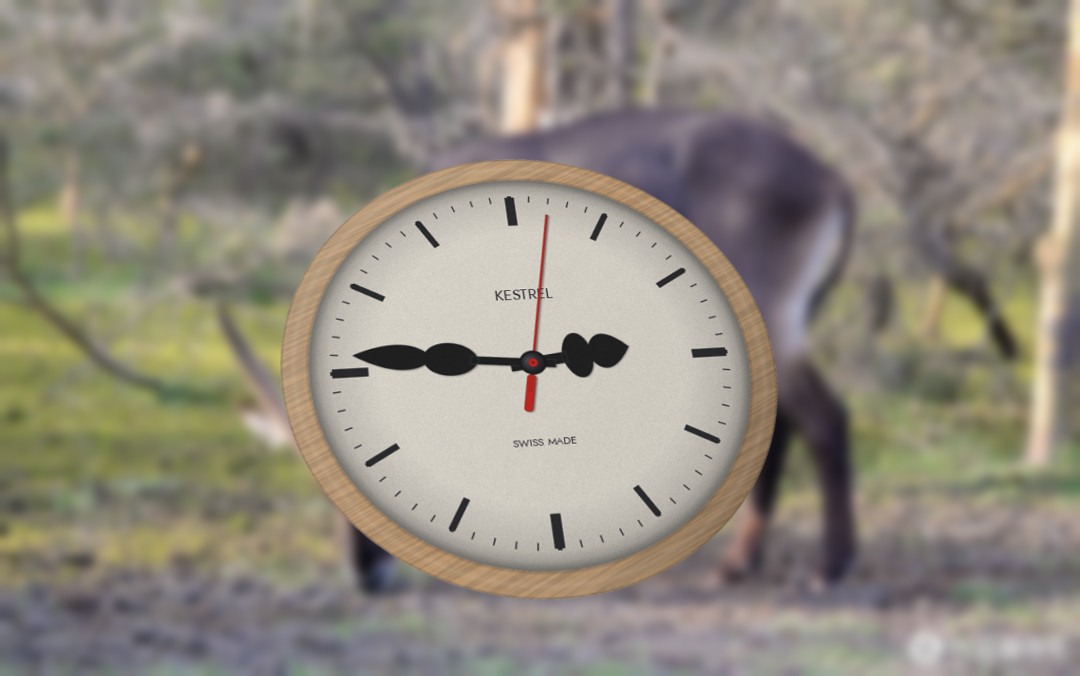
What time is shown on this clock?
2:46:02
